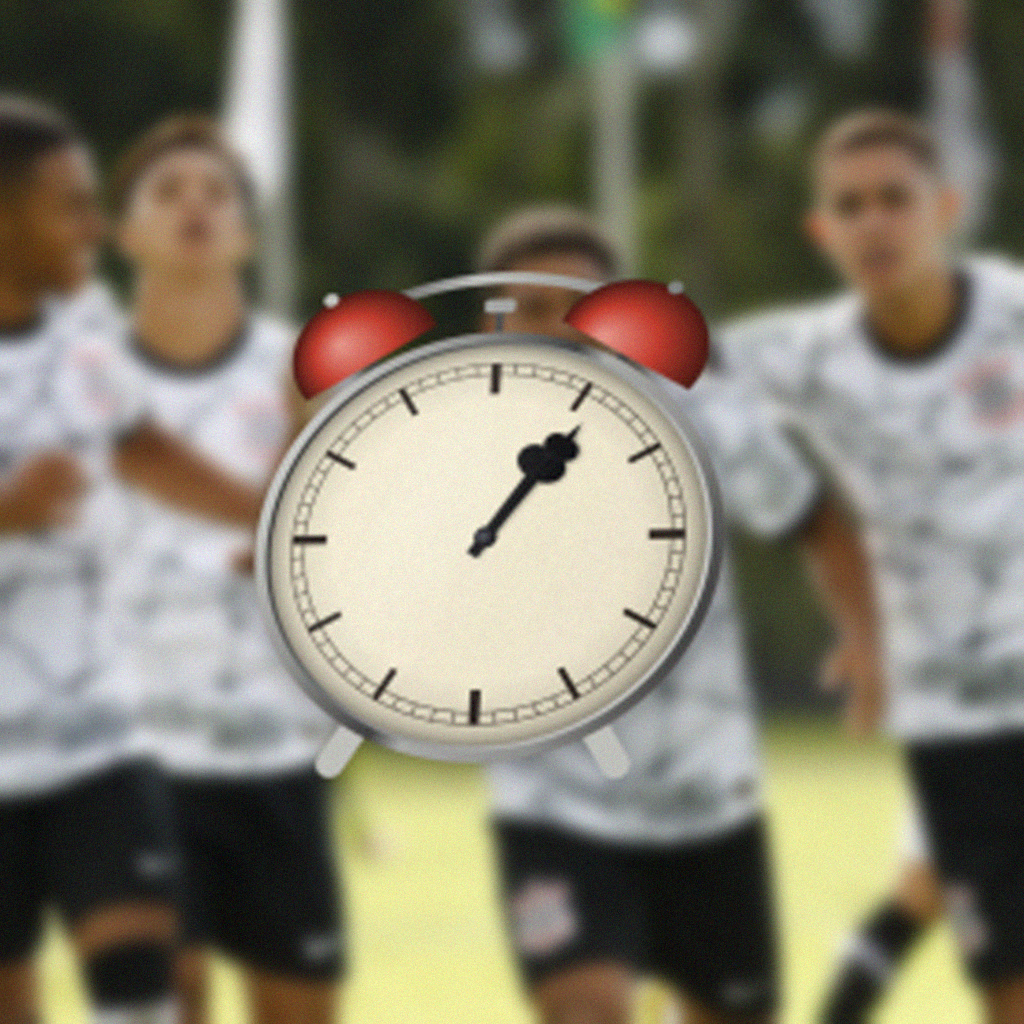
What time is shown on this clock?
1:06
